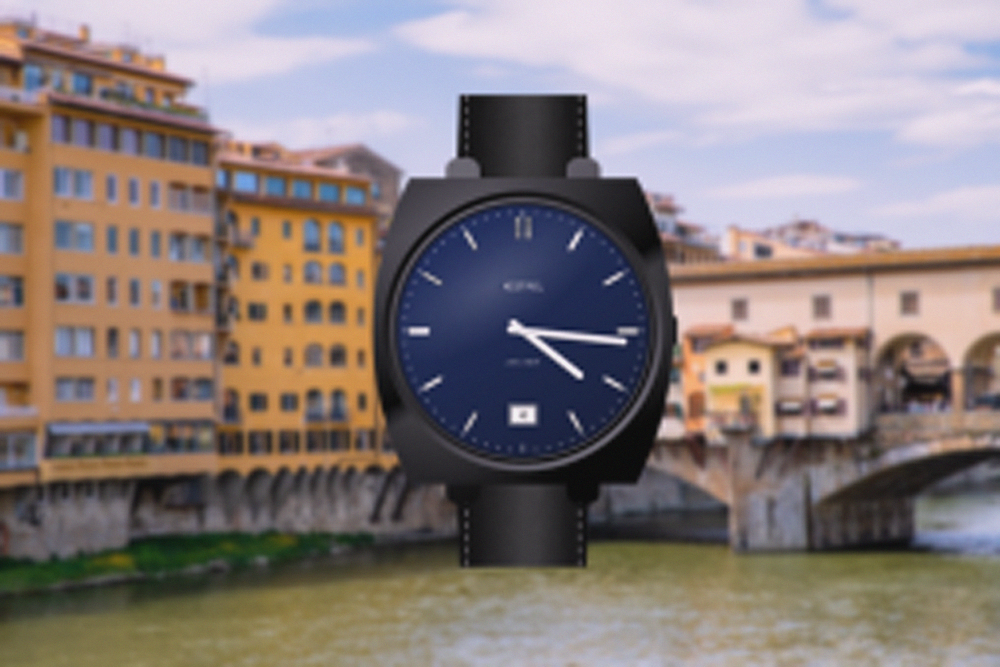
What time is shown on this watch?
4:16
